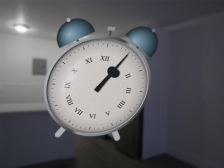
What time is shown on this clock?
1:05
